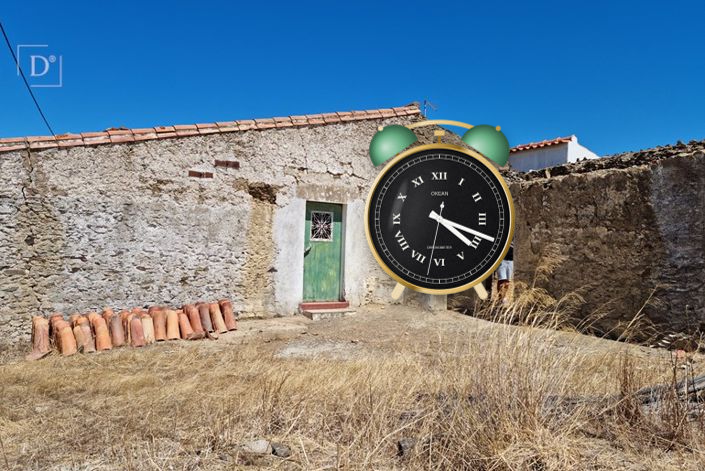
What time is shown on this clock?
4:18:32
